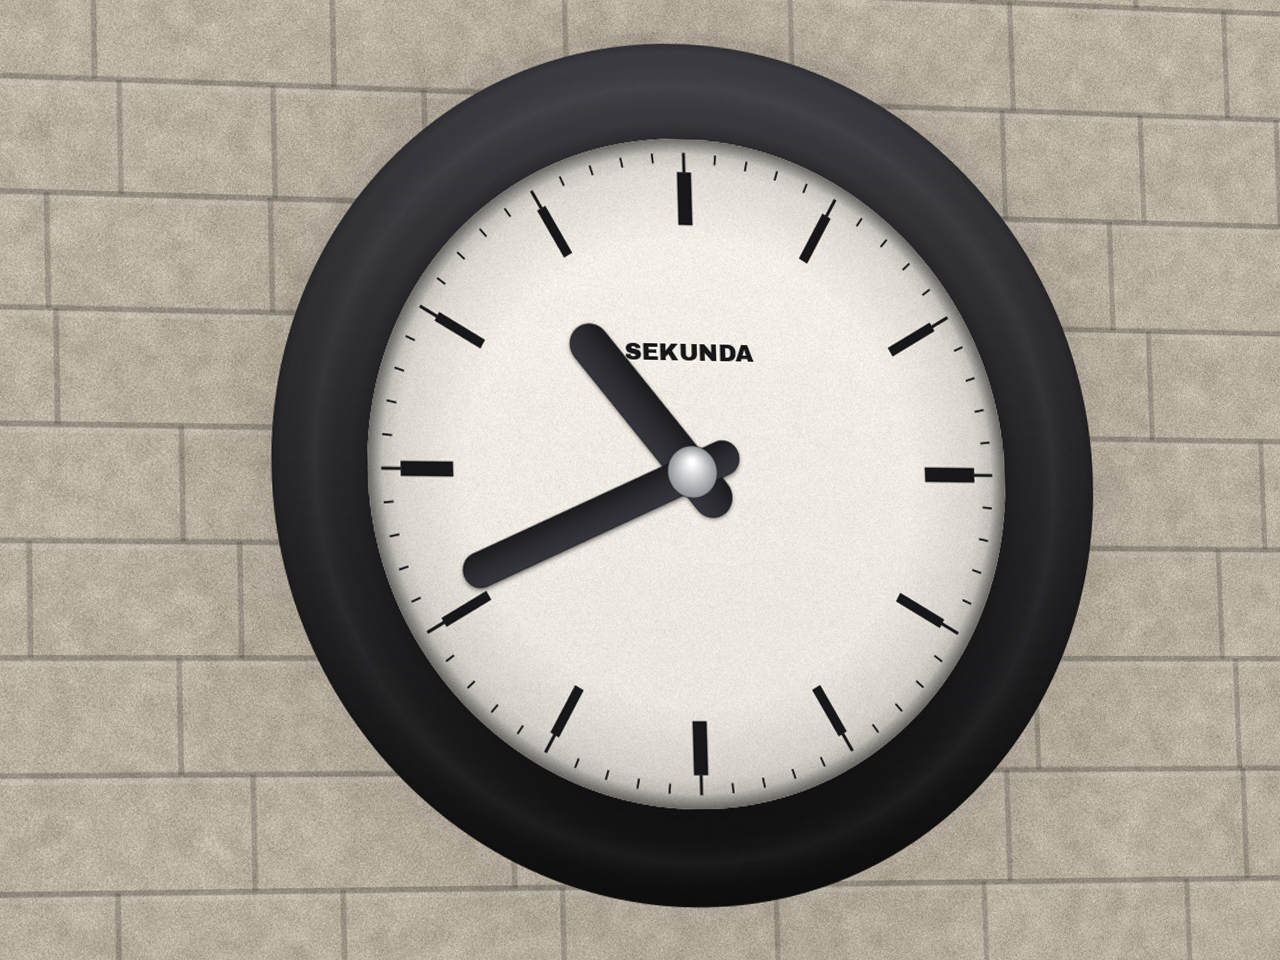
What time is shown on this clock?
10:41
